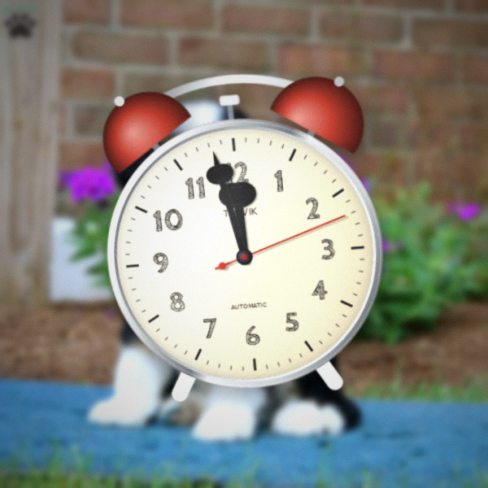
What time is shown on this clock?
11:58:12
